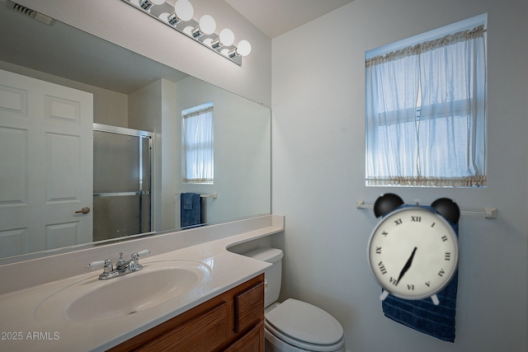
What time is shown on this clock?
6:34
